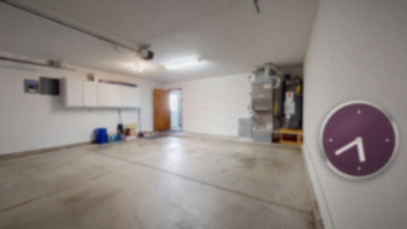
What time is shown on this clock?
5:40
